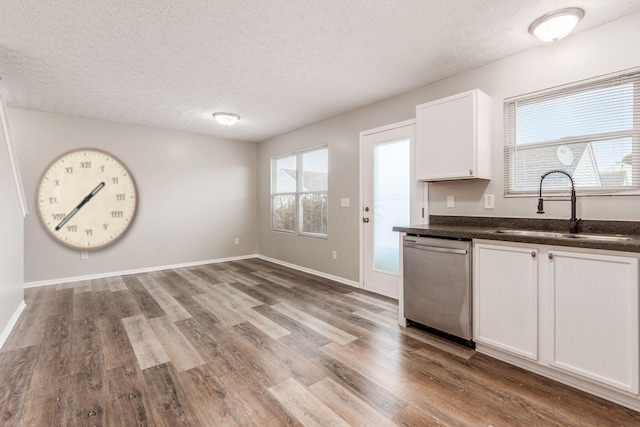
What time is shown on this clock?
1:38
